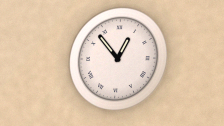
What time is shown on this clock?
12:53
